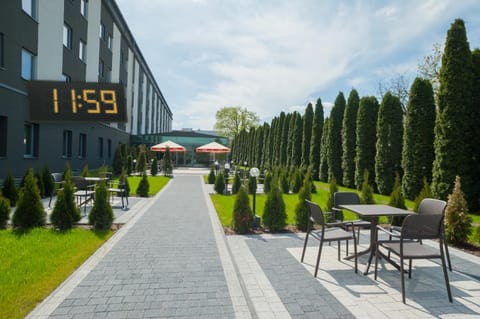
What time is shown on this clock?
11:59
